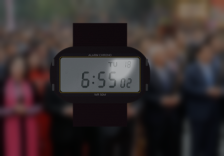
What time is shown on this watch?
6:55:02
